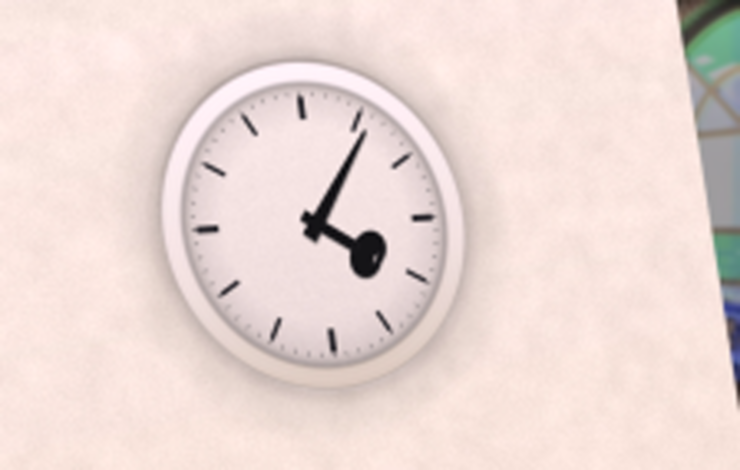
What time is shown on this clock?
4:06
